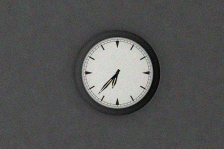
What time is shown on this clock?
6:37
